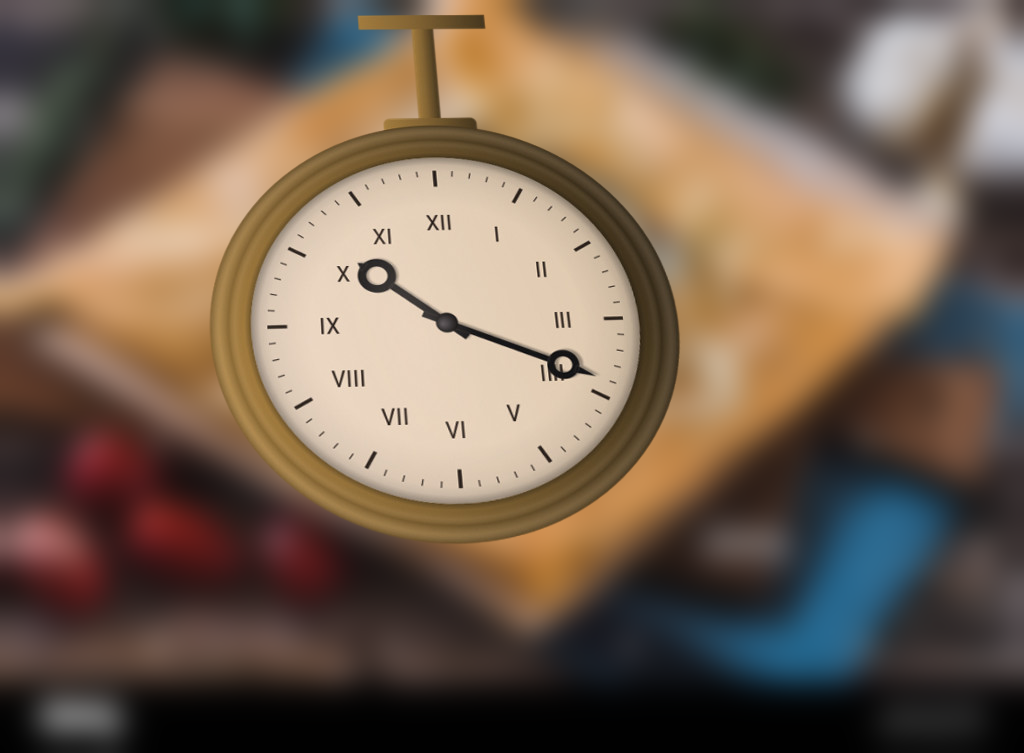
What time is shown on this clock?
10:19
